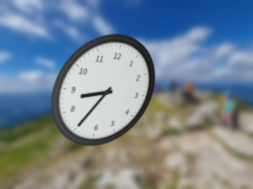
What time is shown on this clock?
8:35
